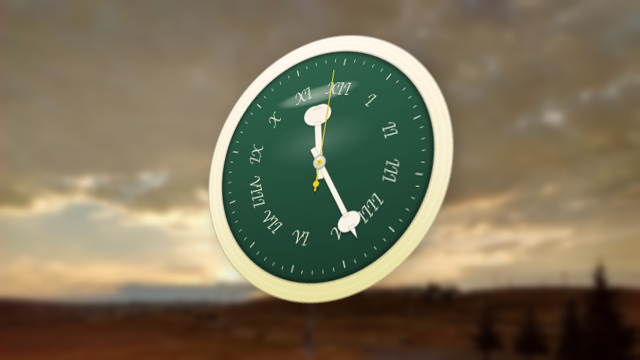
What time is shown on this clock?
11:22:59
